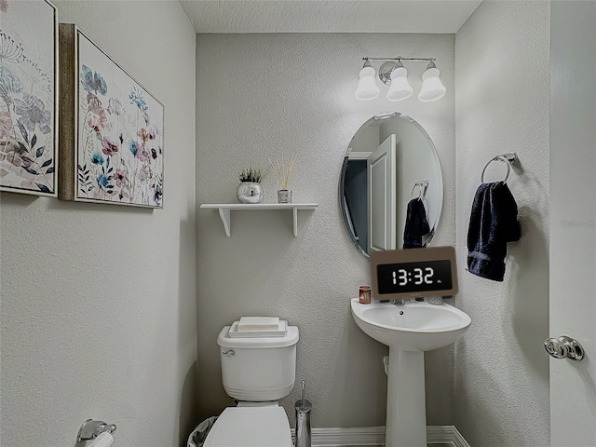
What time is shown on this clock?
13:32
